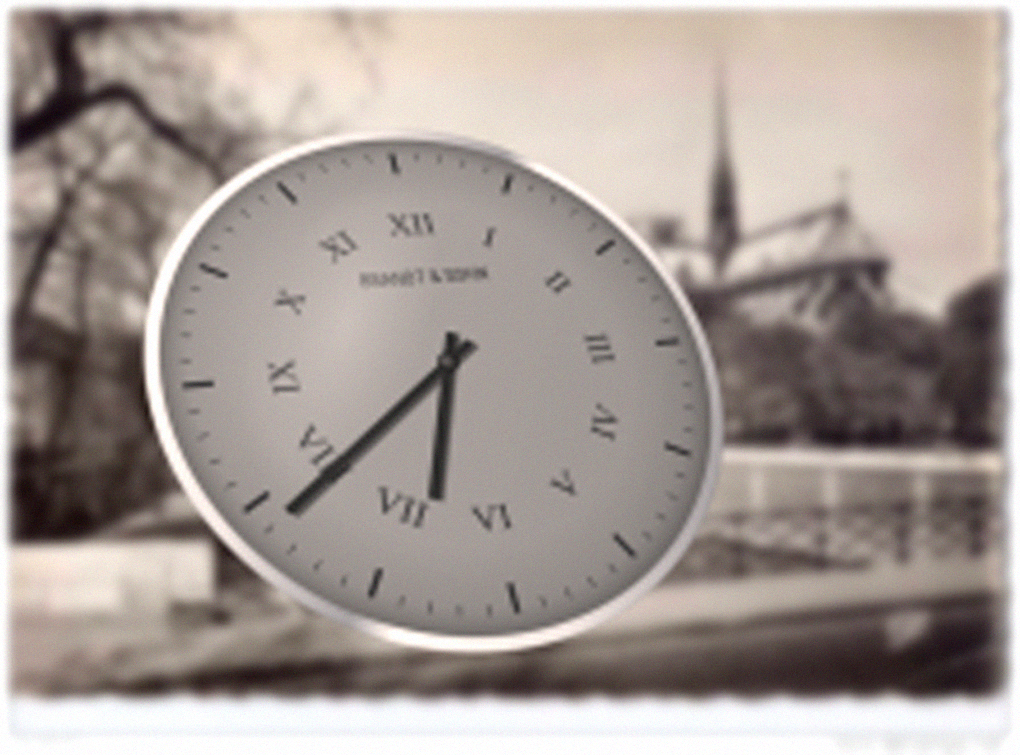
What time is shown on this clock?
6:39
